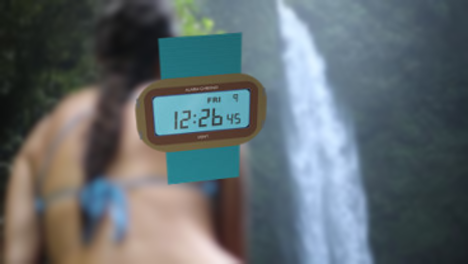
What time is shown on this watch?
12:26:45
